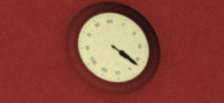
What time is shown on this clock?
4:22
